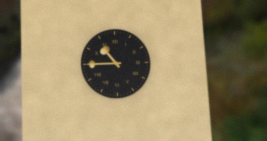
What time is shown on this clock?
10:45
